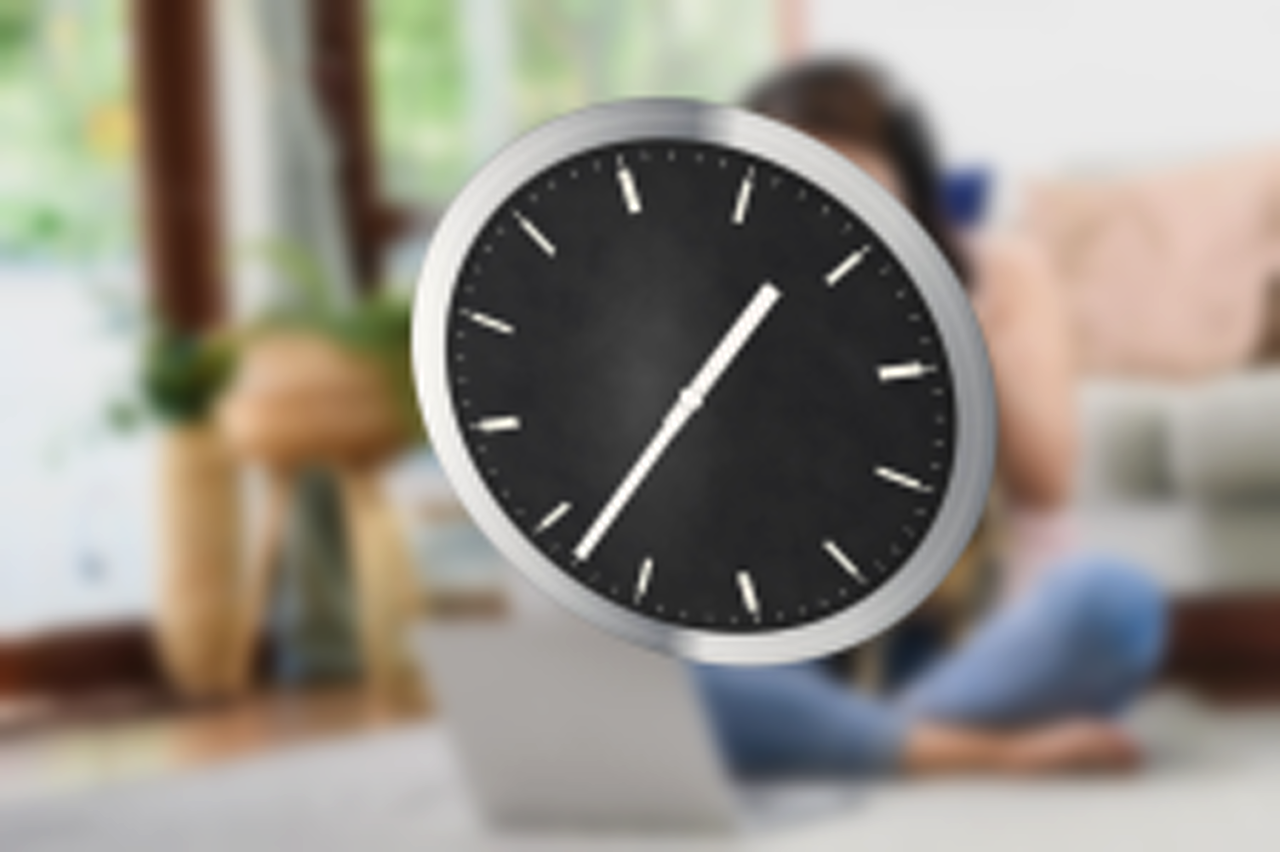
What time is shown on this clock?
1:38
